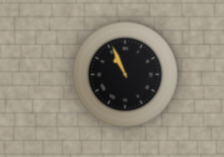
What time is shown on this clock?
10:56
